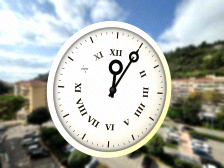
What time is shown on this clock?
12:05
